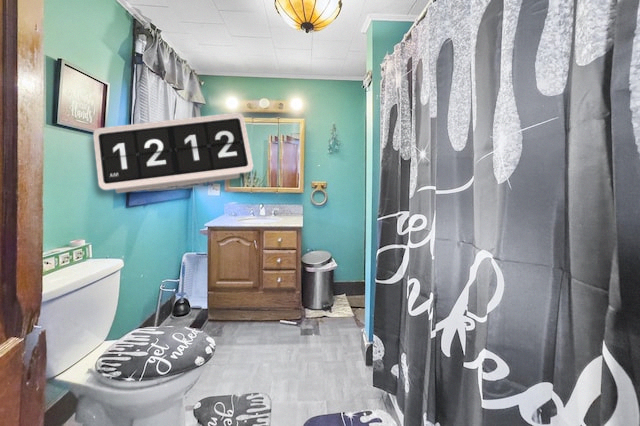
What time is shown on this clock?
12:12
